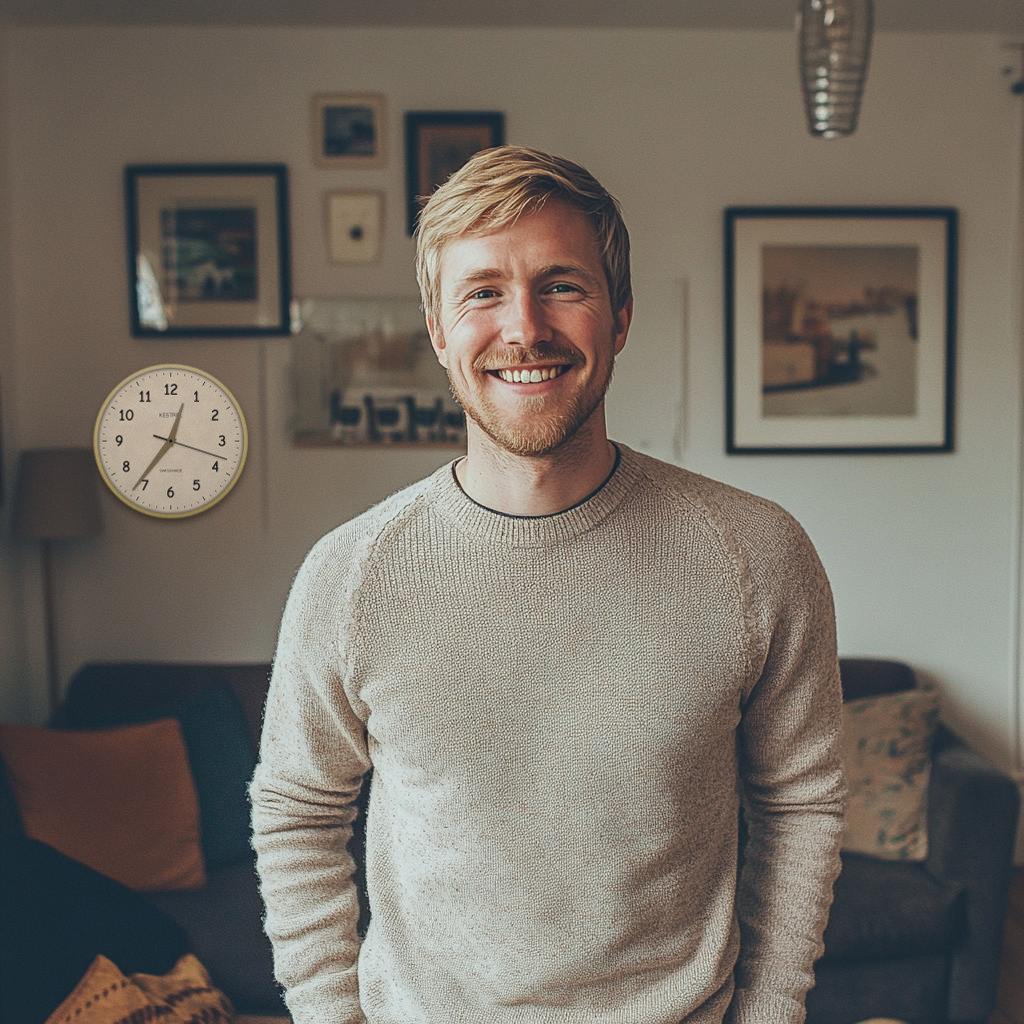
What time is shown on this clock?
12:36:18
